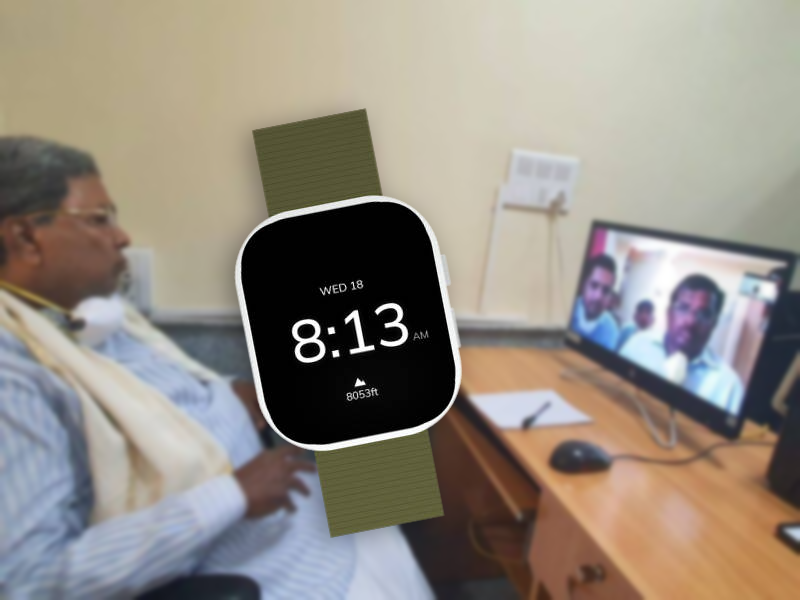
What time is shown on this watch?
8:13
